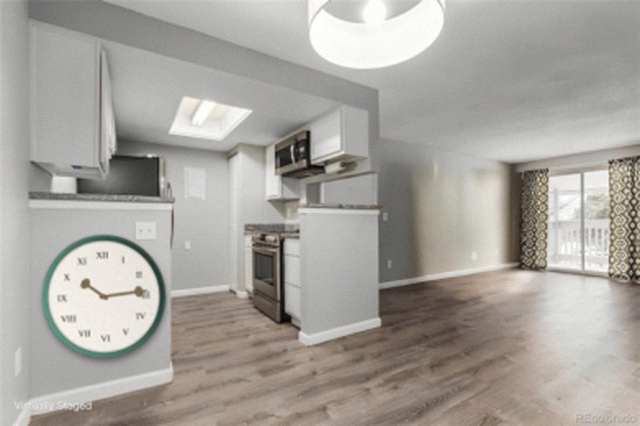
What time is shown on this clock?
10:14
